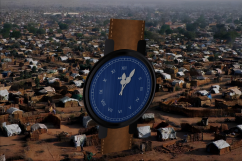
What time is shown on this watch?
12:05
